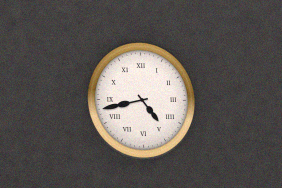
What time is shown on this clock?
4:43
